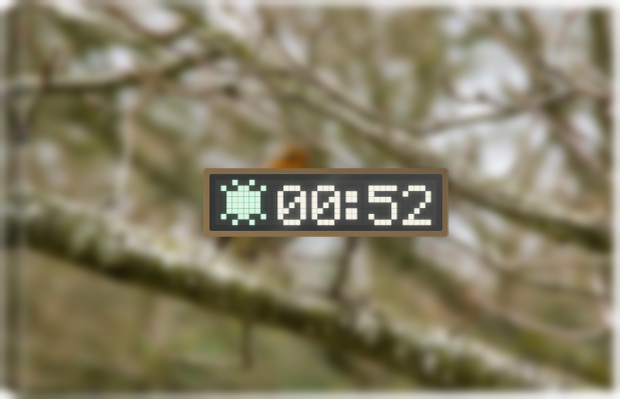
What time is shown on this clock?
0:52
